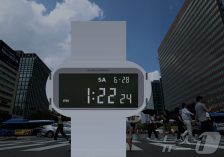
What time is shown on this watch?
1:22:24
